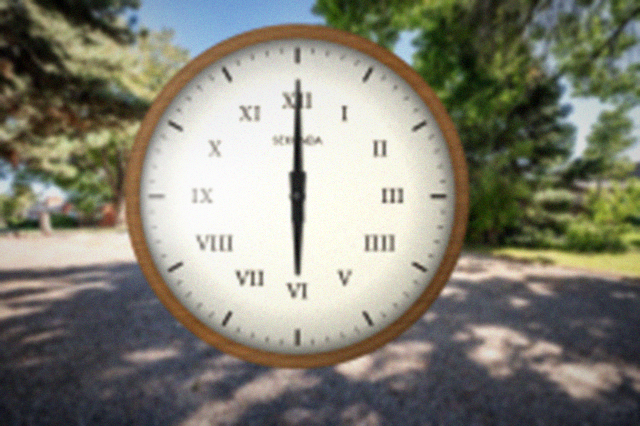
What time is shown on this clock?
6:00
